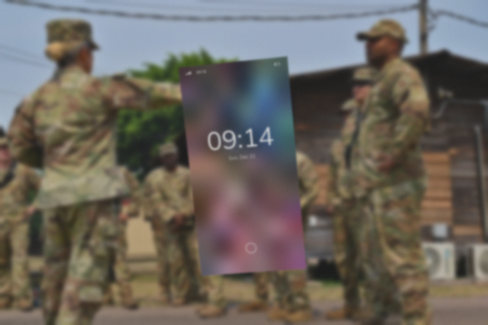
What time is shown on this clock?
9:14
